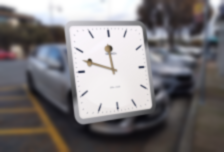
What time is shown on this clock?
11:48
